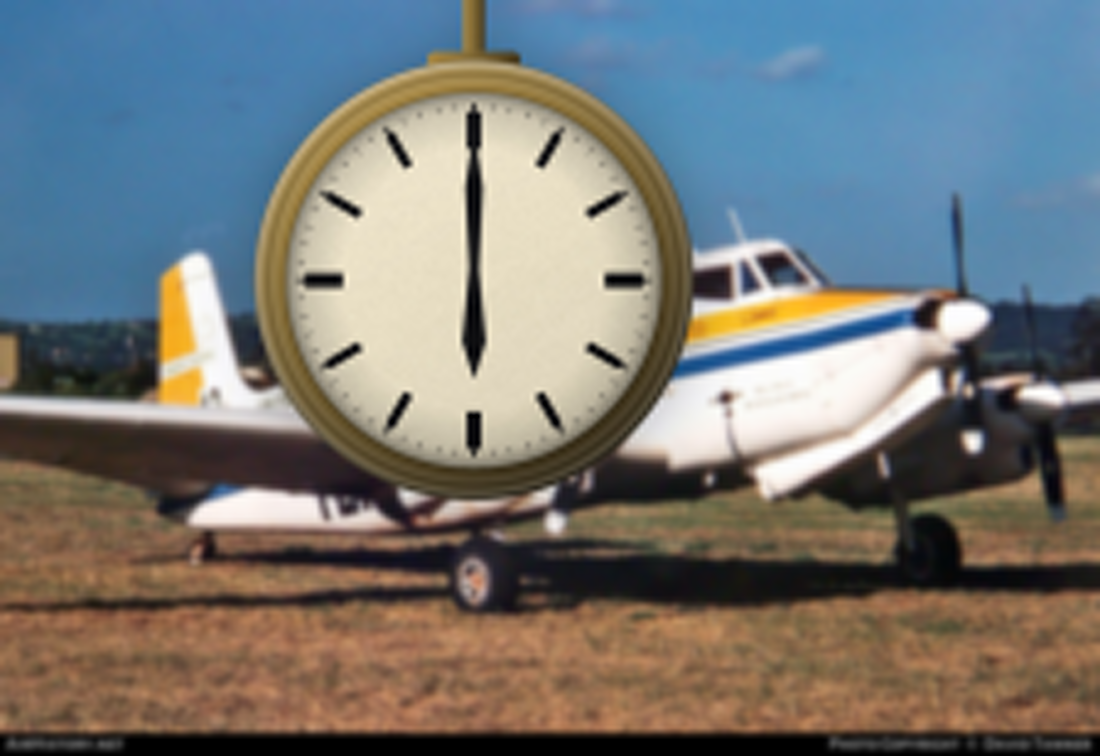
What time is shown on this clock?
6:00
